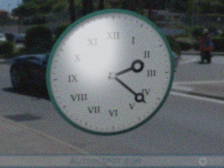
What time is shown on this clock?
2:22
